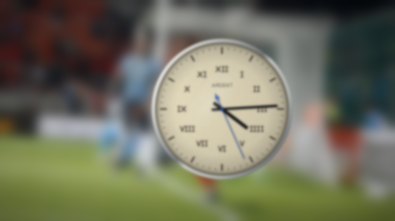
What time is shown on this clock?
4:14:26
